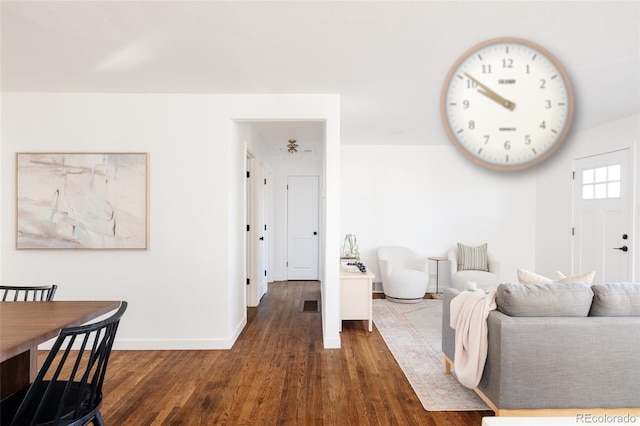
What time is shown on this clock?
9:51
